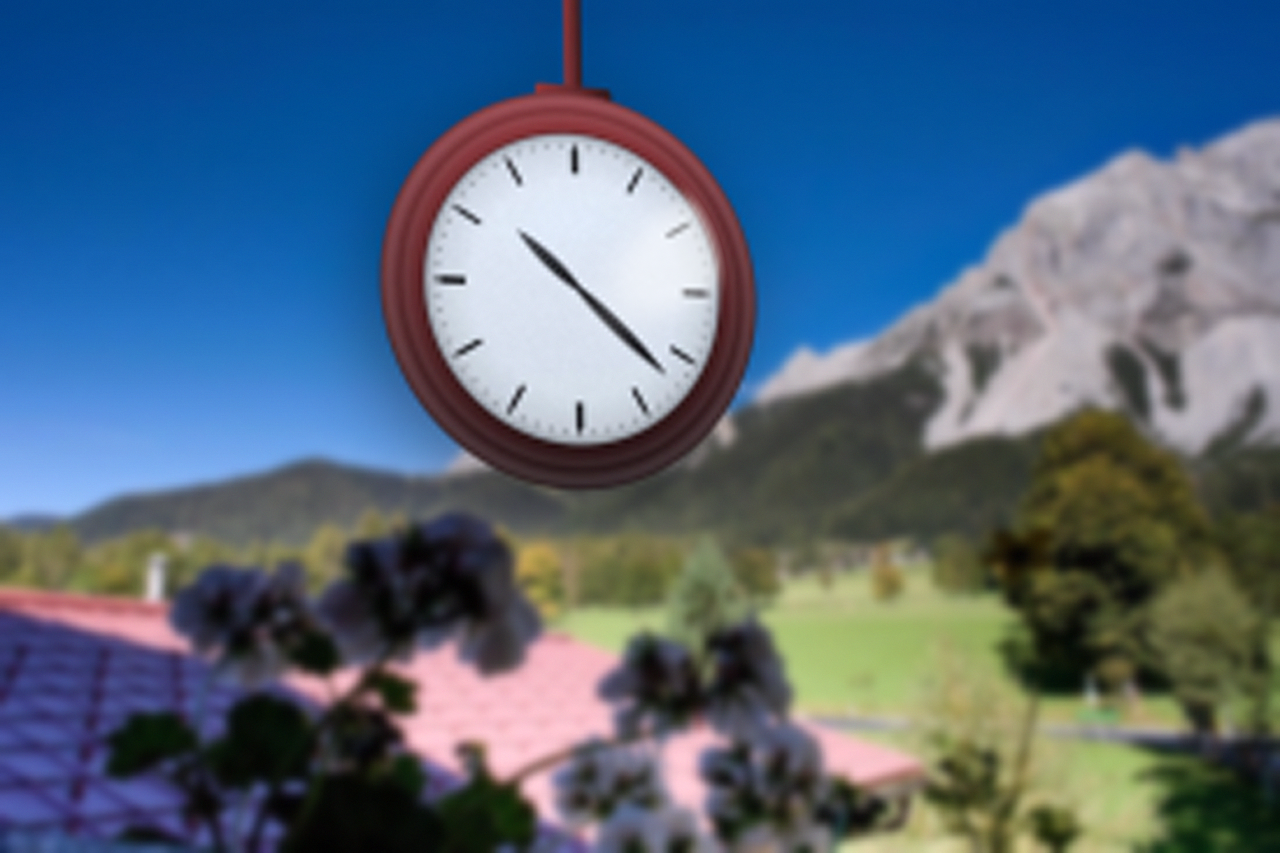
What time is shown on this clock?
10:22
